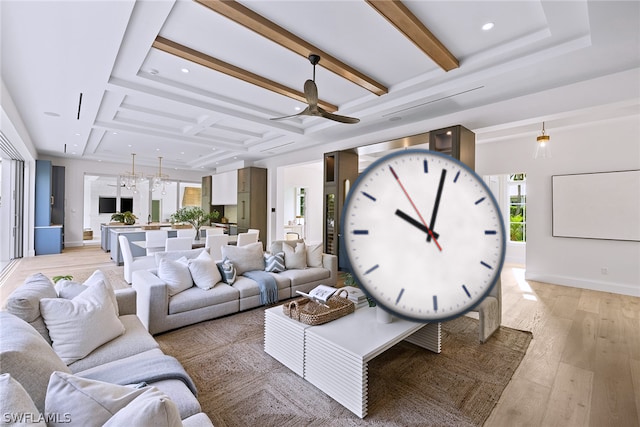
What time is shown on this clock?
10:02:55
